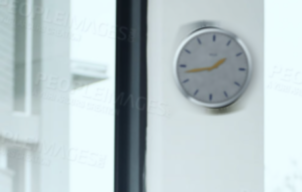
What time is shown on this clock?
1:43
